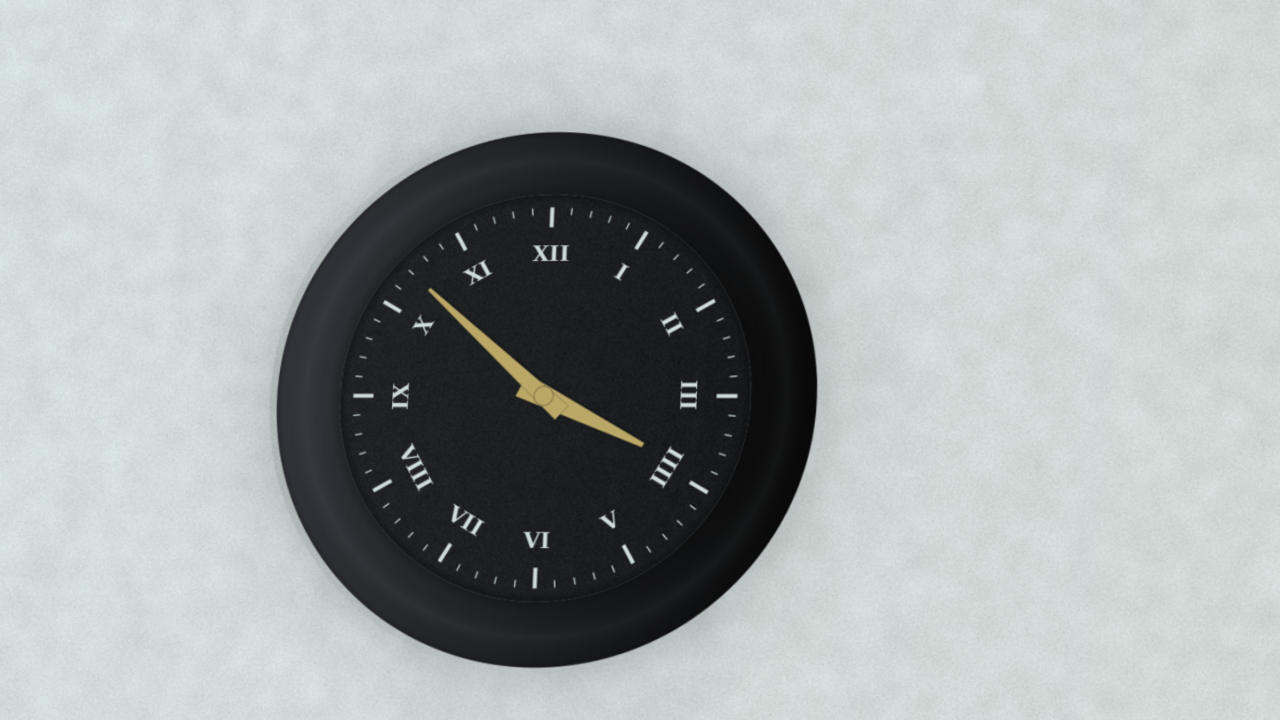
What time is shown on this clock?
3:52
